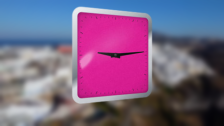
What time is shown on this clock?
9:14
